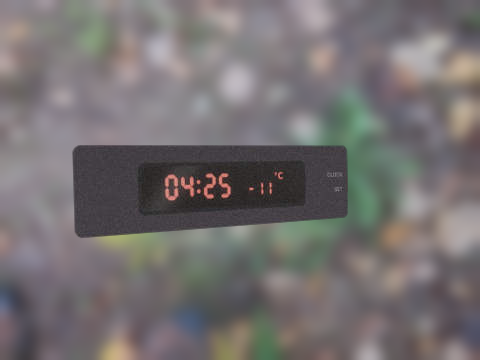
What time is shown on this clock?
4:25
